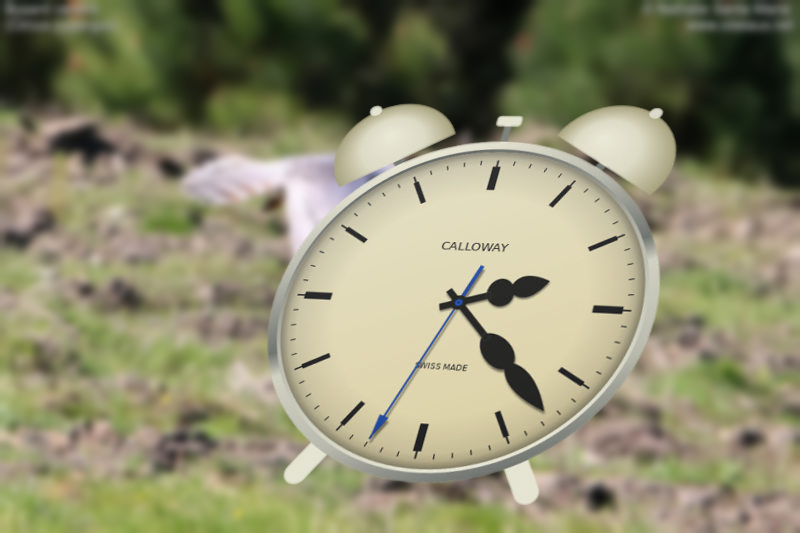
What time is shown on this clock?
2:22:33
